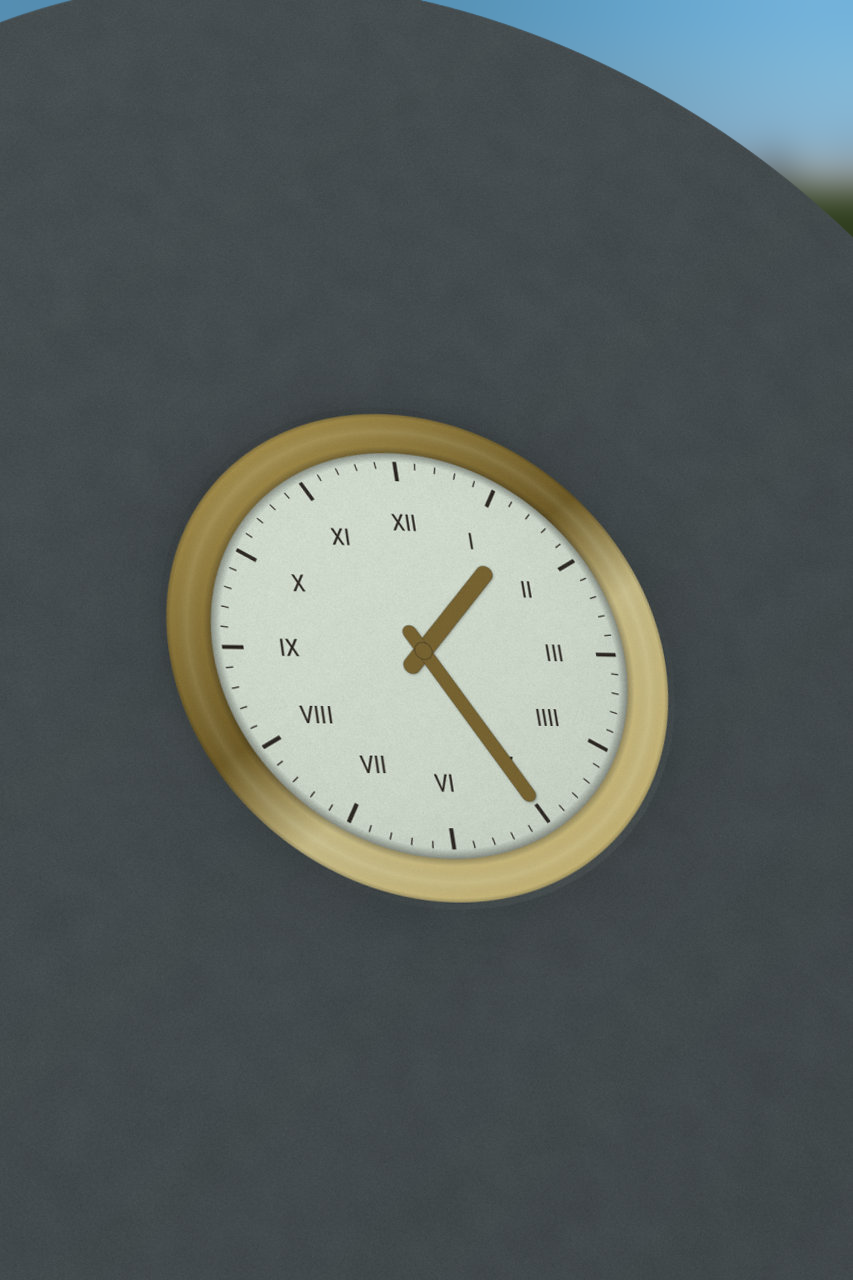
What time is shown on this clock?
1:25
